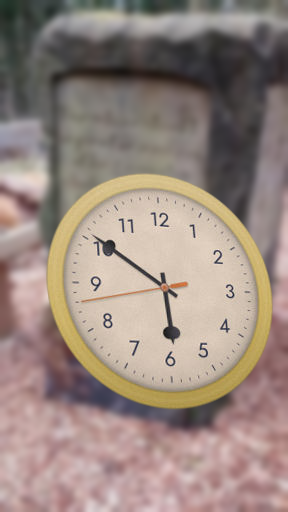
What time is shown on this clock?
5:50:43
